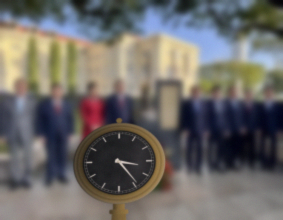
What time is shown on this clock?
3:24
